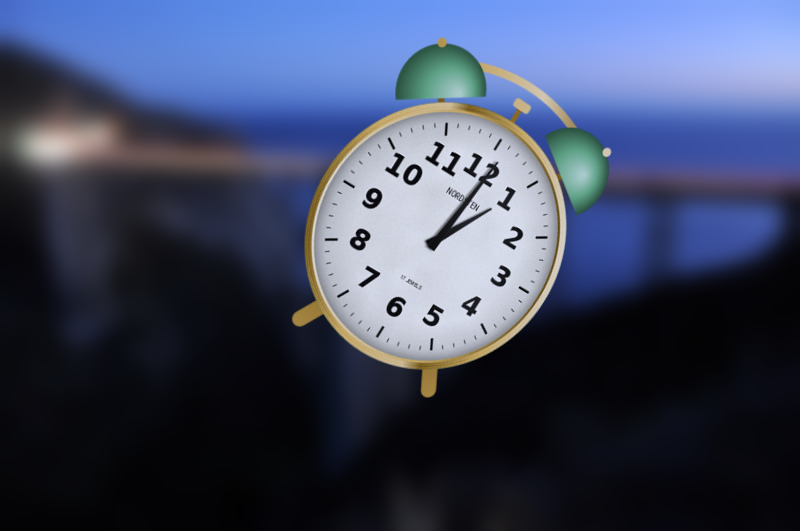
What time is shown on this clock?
1:01
